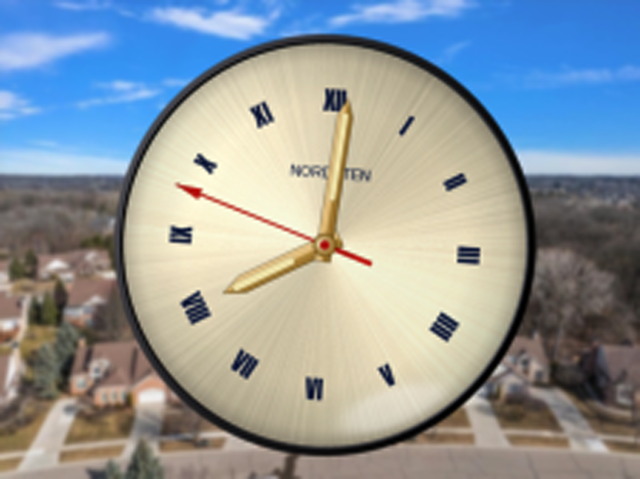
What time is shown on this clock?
8:00:48
